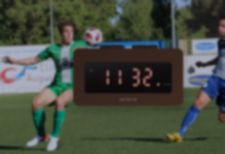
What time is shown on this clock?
11:32
